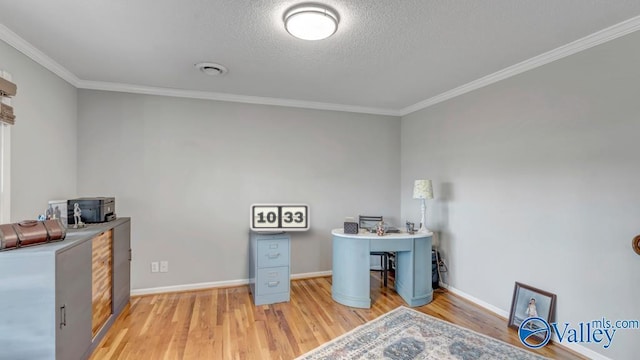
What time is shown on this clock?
10:33
